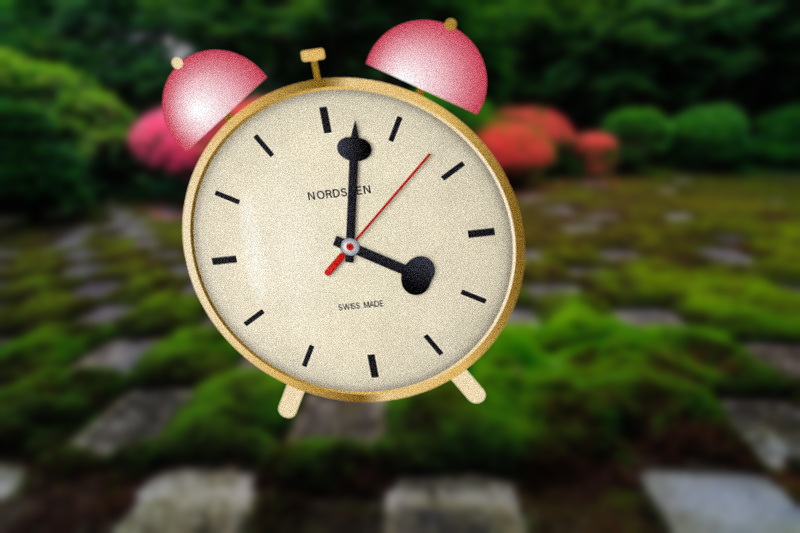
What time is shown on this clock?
4:02:08
